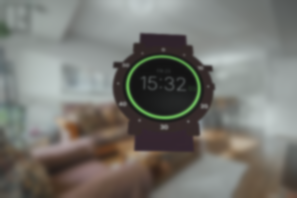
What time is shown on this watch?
15:32
